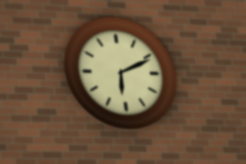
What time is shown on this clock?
6:11
